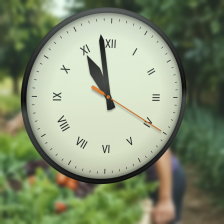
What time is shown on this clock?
10:58:20
